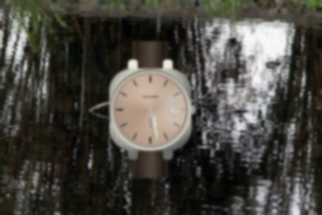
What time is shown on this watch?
5:28
